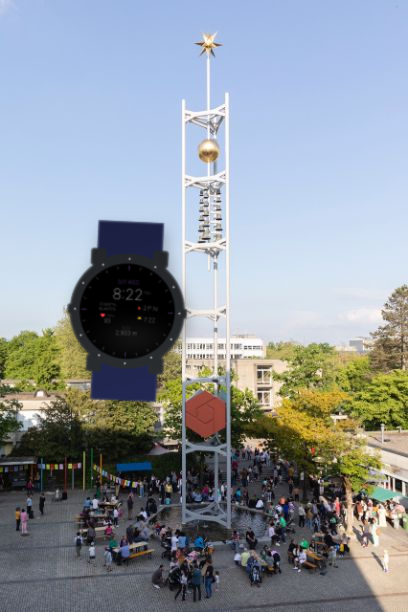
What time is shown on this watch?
8:22
